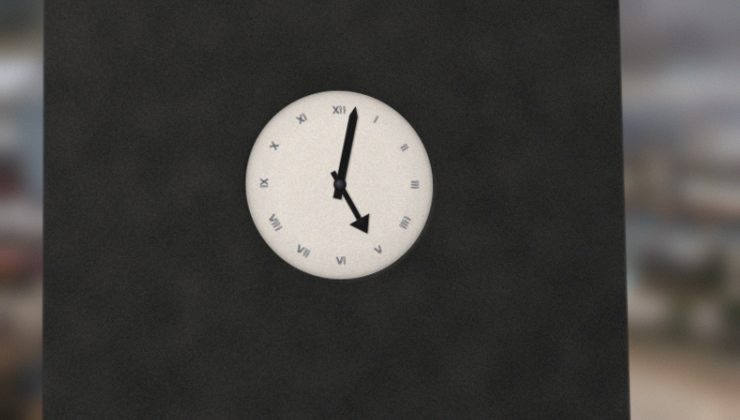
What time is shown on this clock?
5:02
